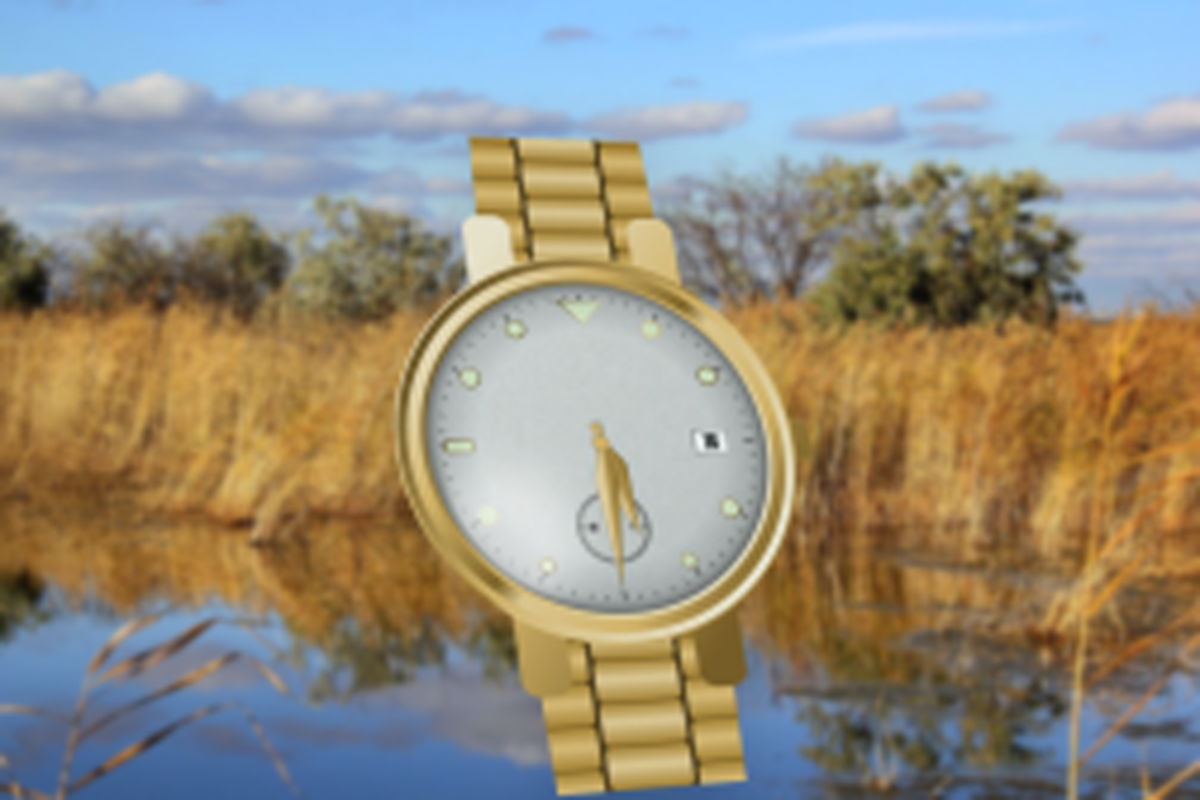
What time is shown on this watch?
5:30
